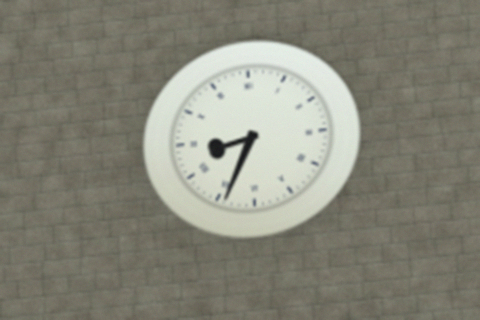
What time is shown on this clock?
8:34
